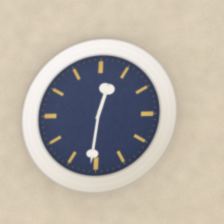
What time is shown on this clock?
12:31
